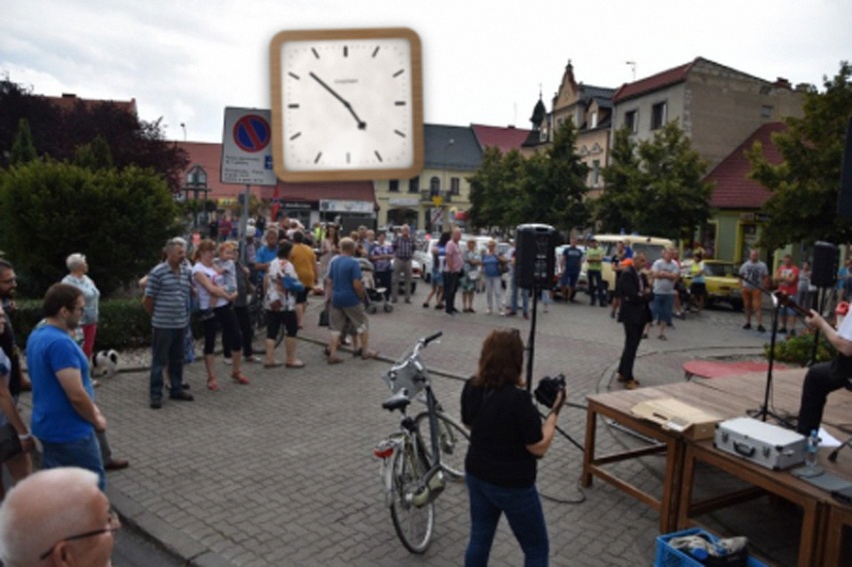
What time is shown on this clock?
4:52
